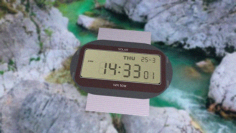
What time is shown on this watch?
14:33:01
